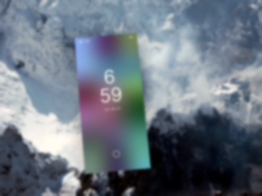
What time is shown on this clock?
6:59
